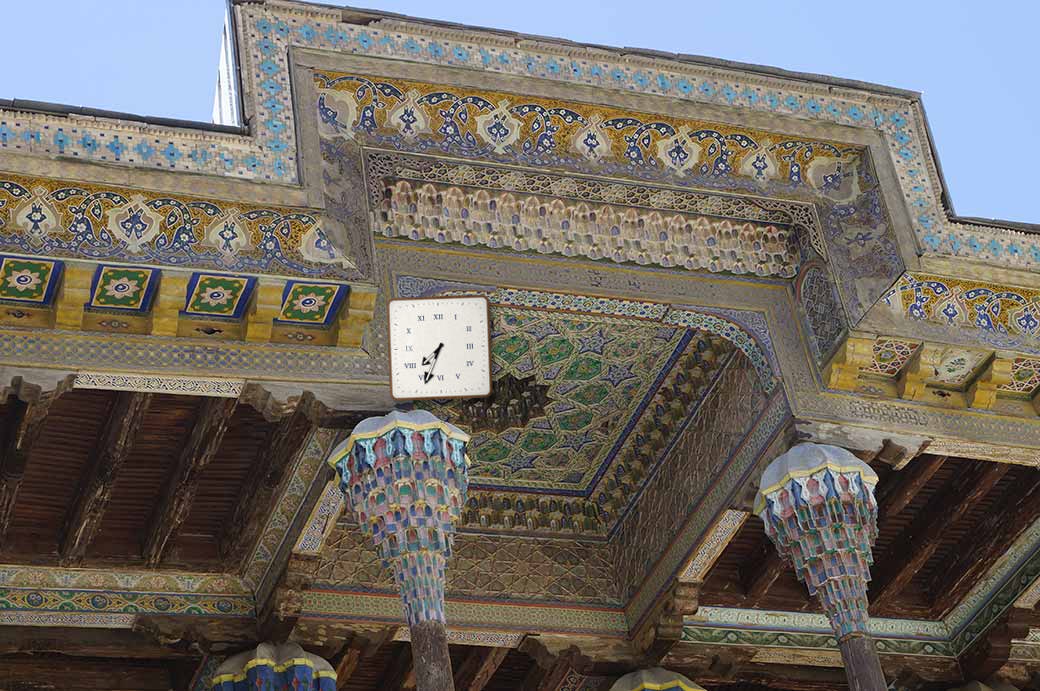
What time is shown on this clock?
7:34
